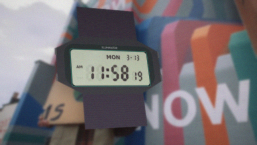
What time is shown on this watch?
11:58:19
